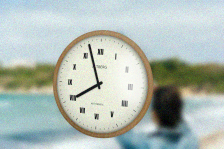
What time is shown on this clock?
7:57
